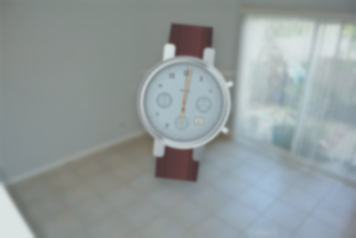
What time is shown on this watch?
6:01
